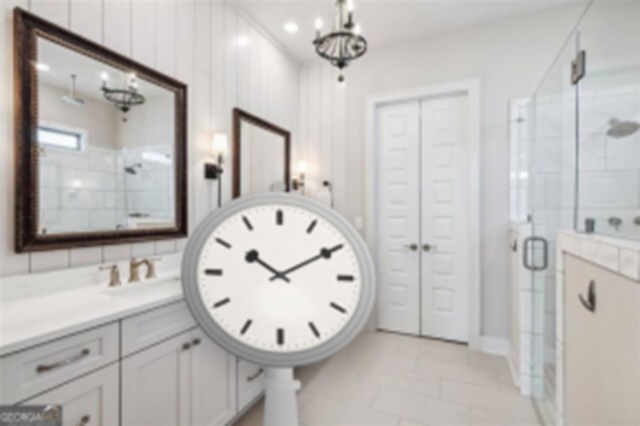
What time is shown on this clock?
10:10
